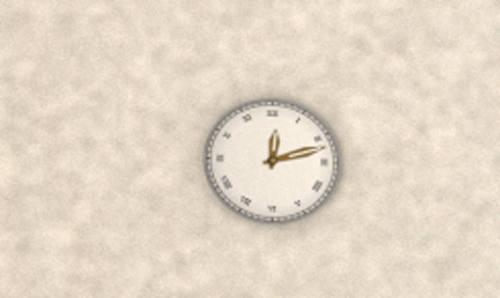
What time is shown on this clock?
12:12
